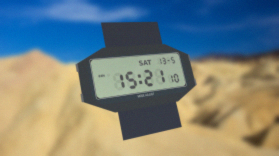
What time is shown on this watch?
15:21:10
